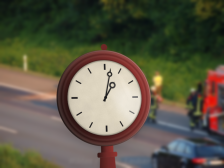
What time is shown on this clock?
1:02
